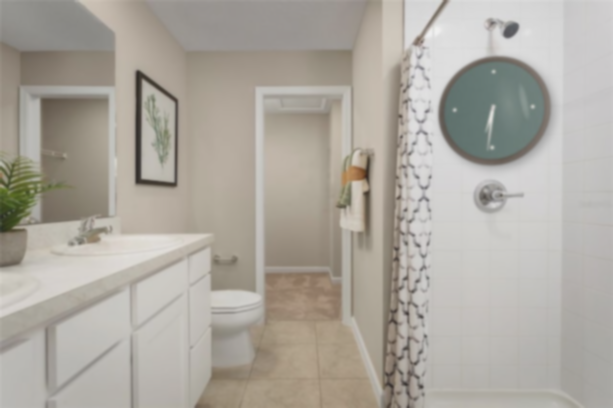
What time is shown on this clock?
6:31
